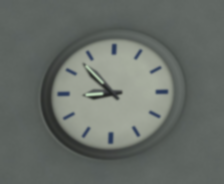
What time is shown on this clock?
8:53
